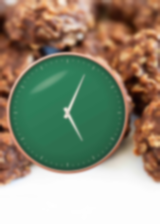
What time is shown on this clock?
5:04
